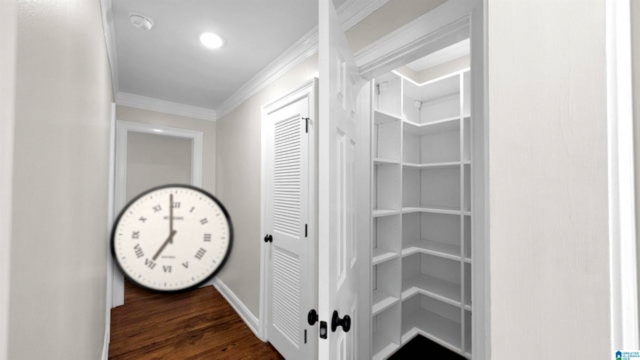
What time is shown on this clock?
6:59
